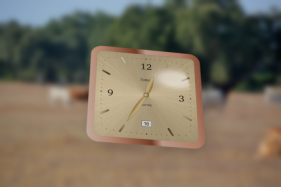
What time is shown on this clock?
12:35
